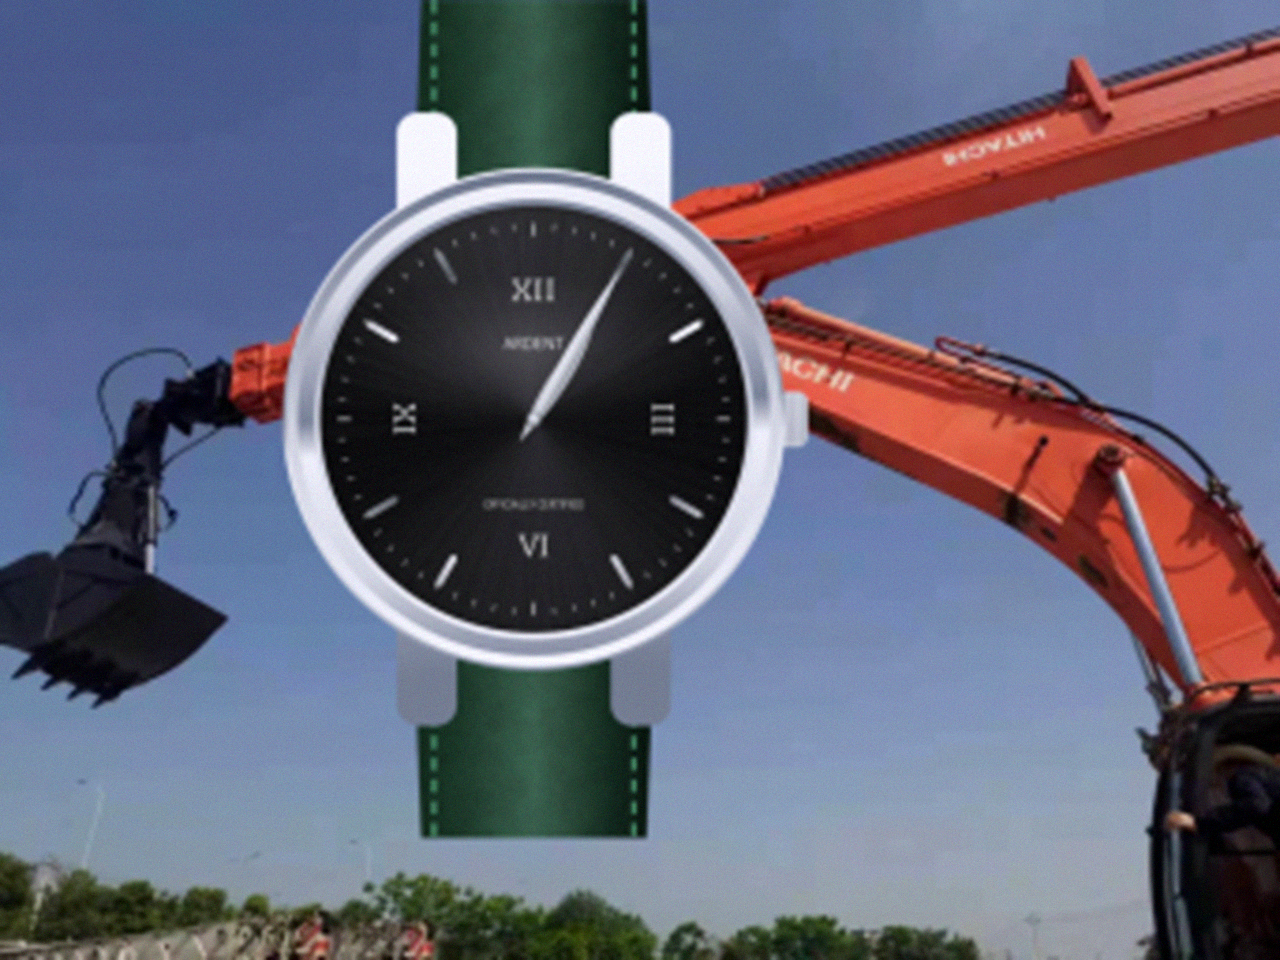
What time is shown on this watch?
1:05
